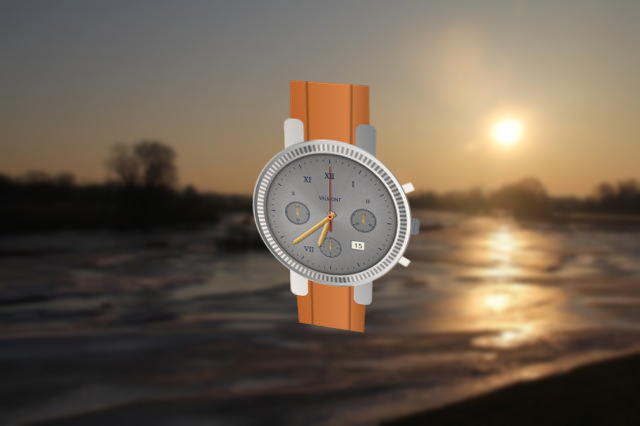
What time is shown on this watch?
6:38
